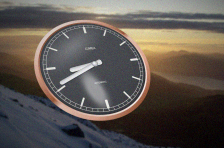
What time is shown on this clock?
8:41
